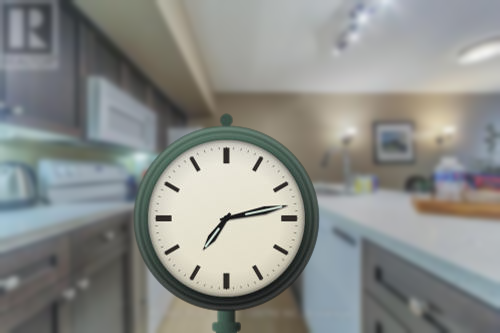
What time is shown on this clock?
7:13
